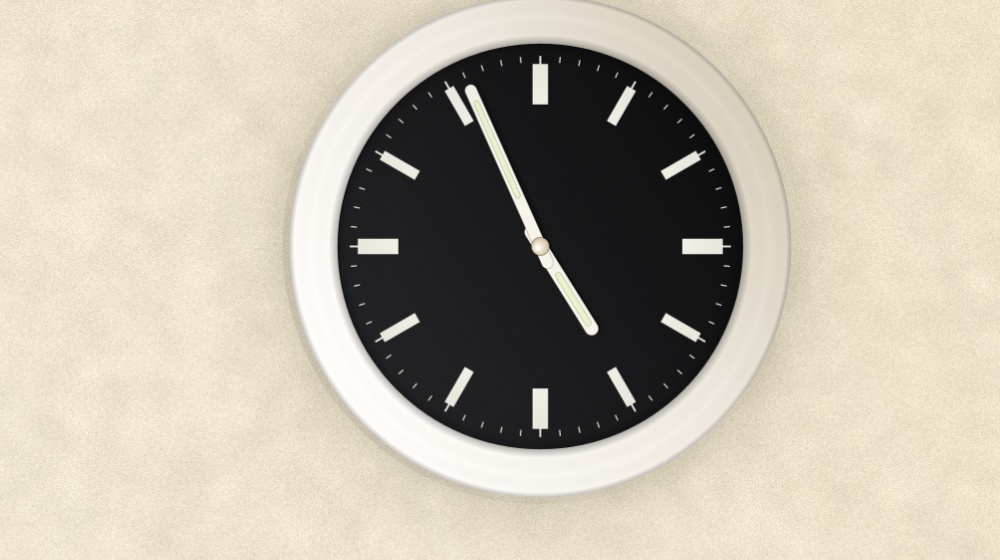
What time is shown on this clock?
4:56
